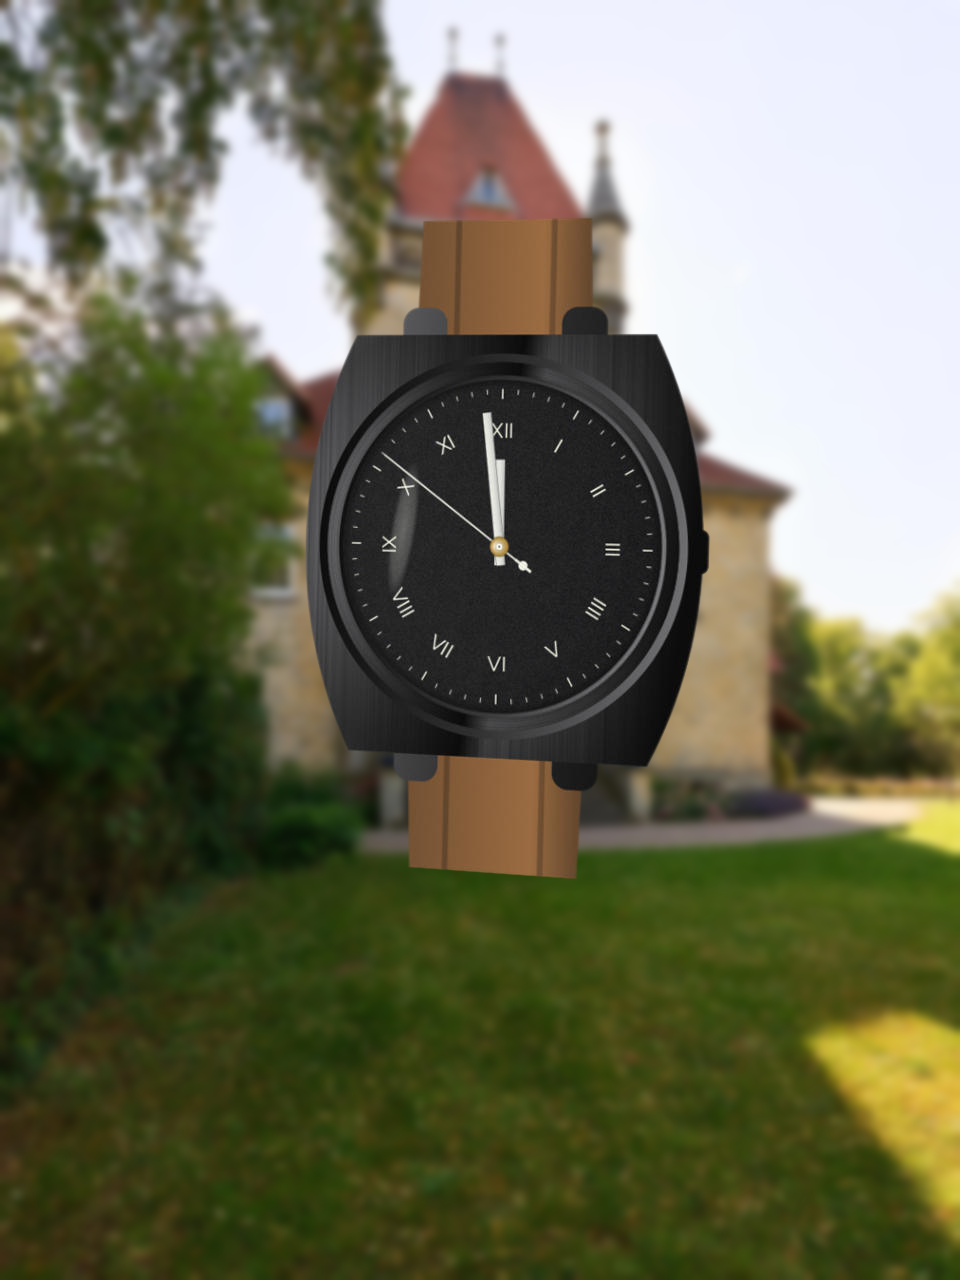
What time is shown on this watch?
11:58:51
